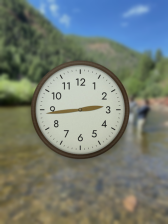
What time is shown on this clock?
2:44
